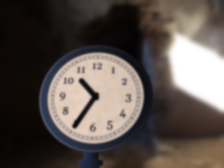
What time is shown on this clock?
10:35
